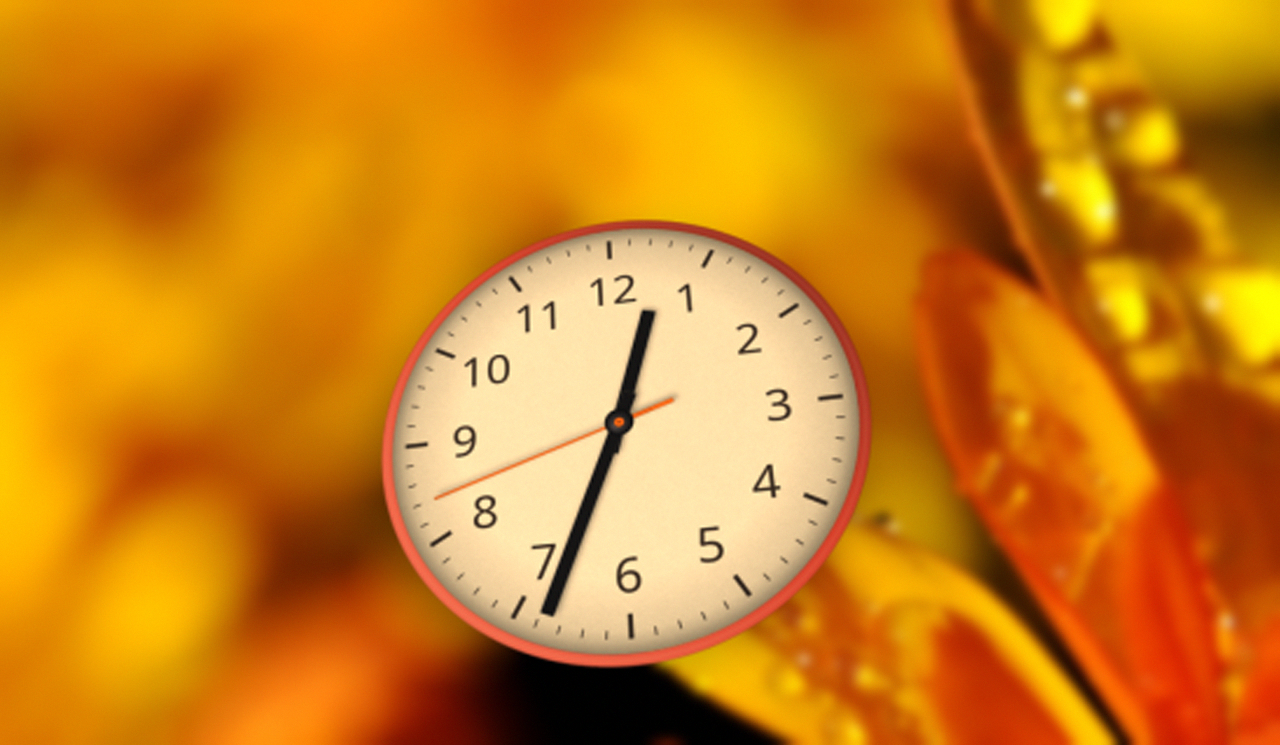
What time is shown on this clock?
12:33:42
